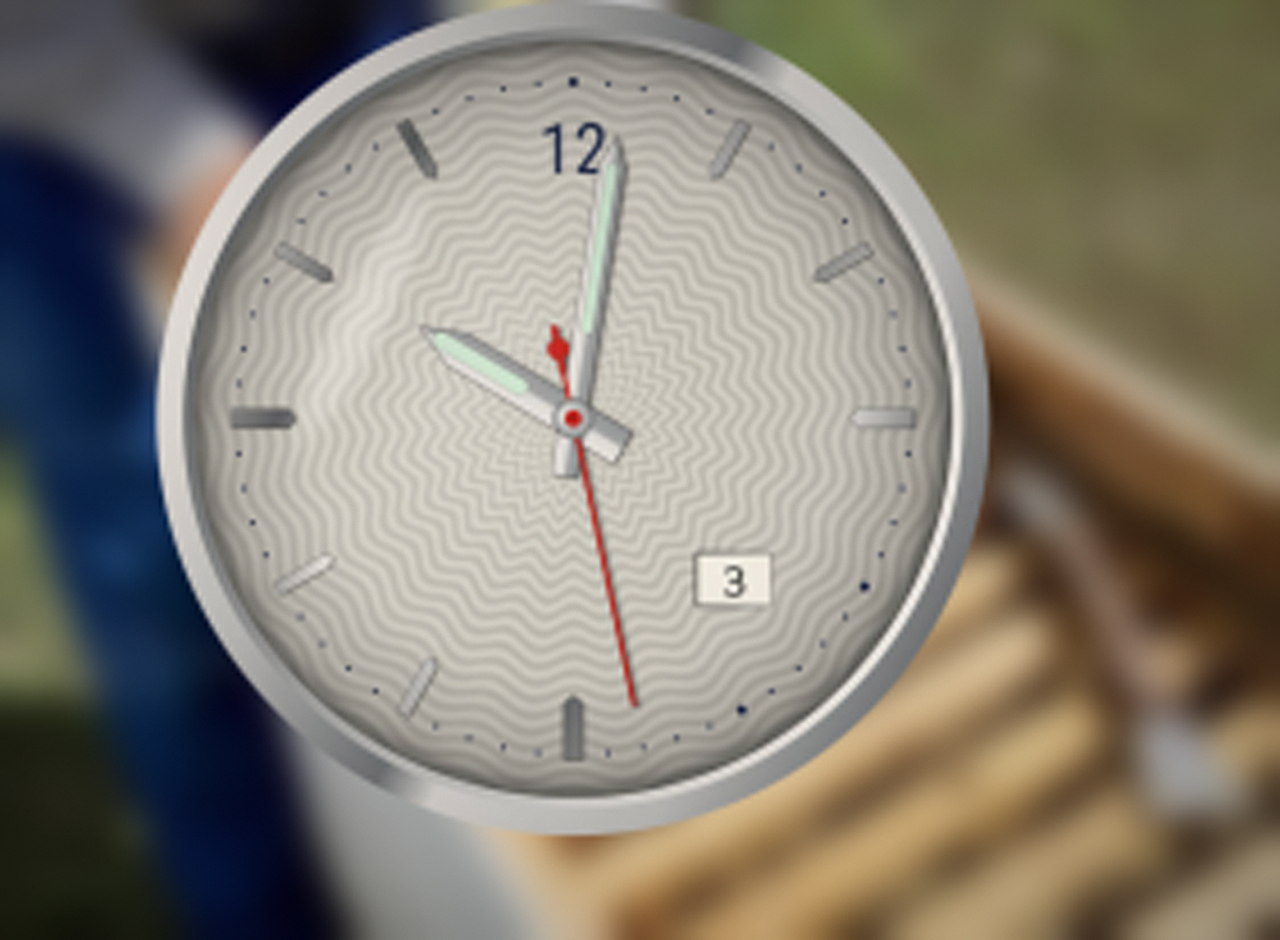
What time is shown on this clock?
10:01:28
